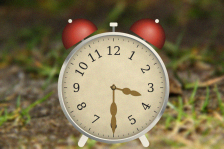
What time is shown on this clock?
3:30
